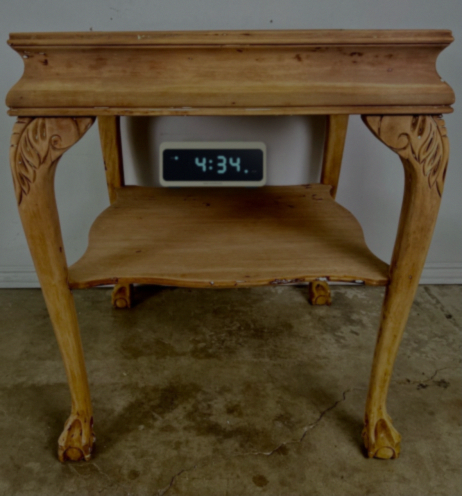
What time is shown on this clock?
4:34
